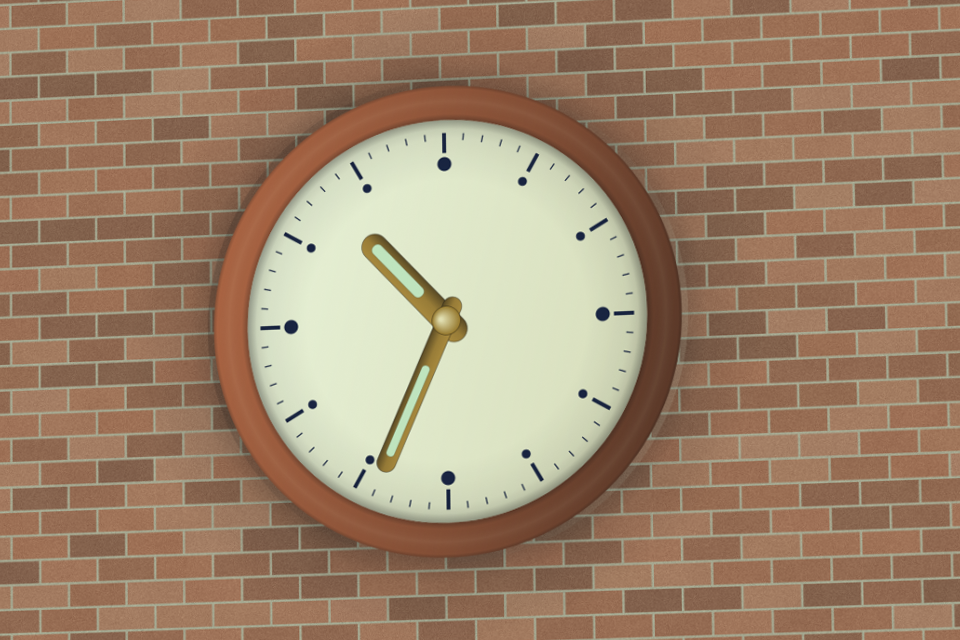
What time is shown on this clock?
10:34
